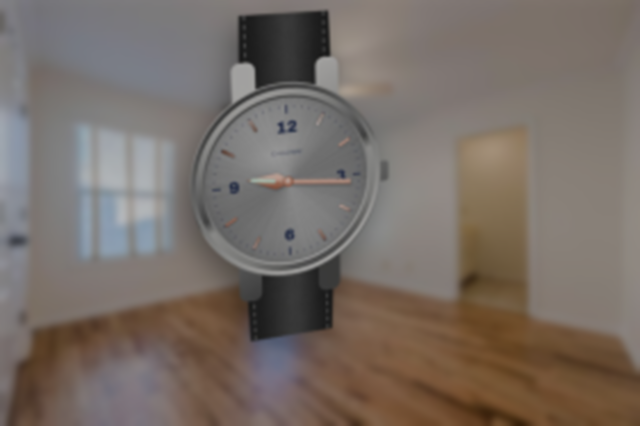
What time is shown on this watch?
9:16
